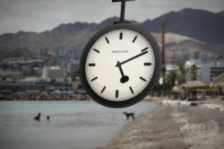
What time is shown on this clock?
5:11
